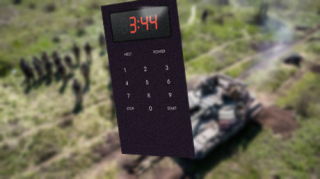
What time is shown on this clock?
3:44
